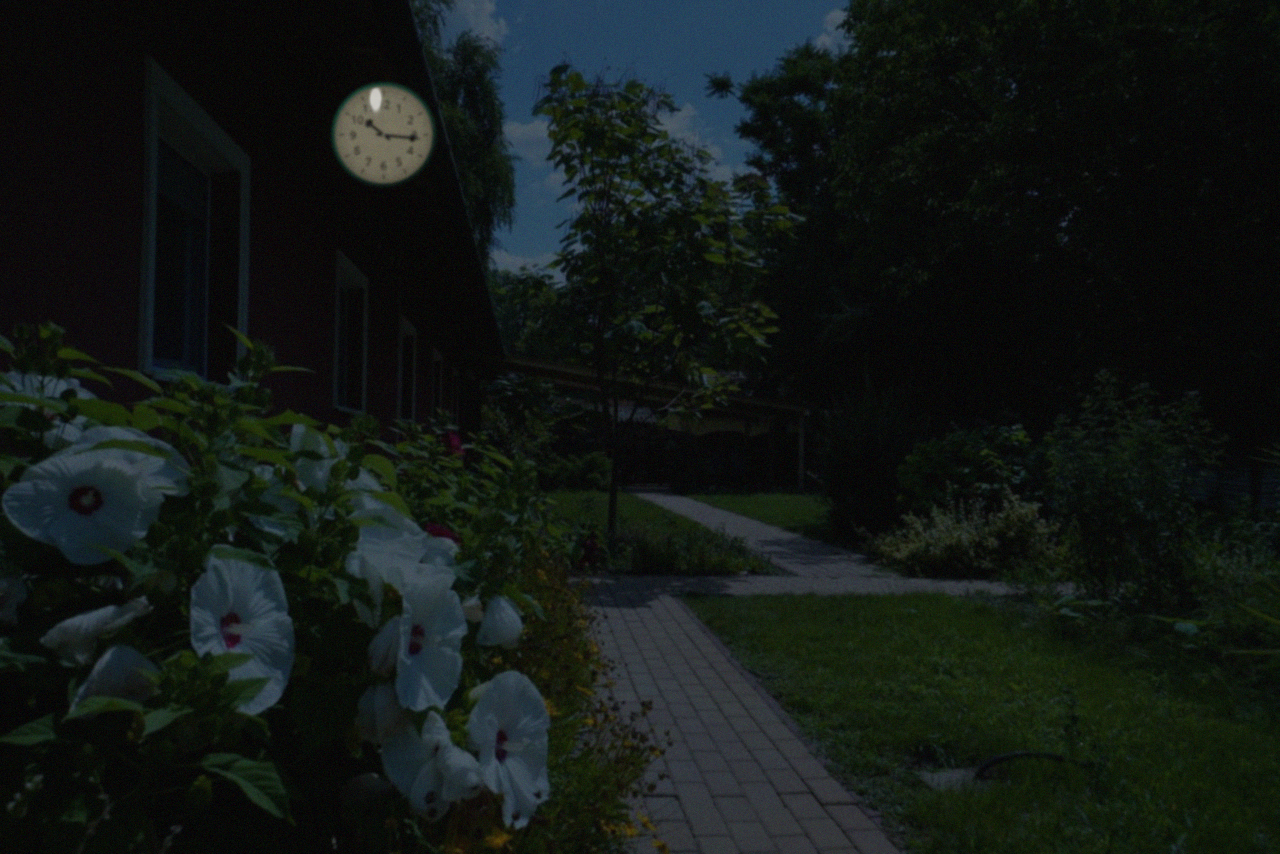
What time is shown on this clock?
10:16
